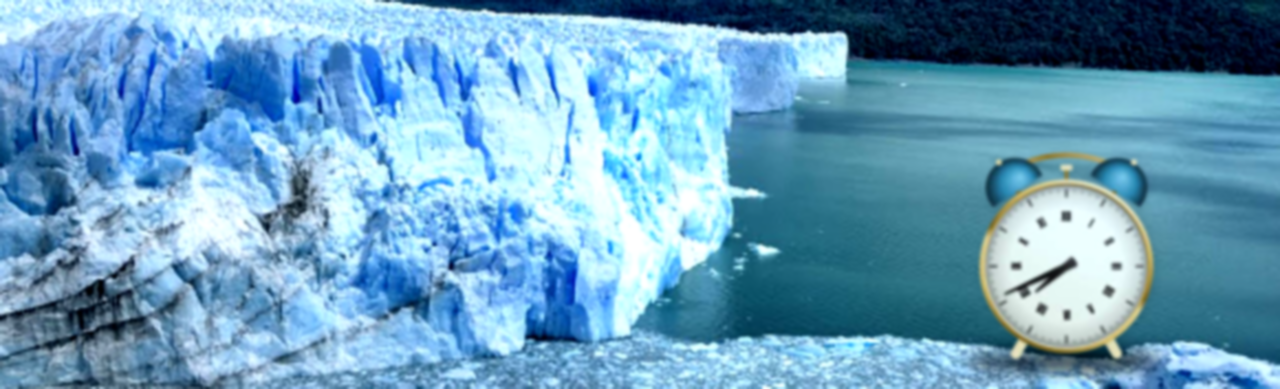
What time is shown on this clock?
7:41
